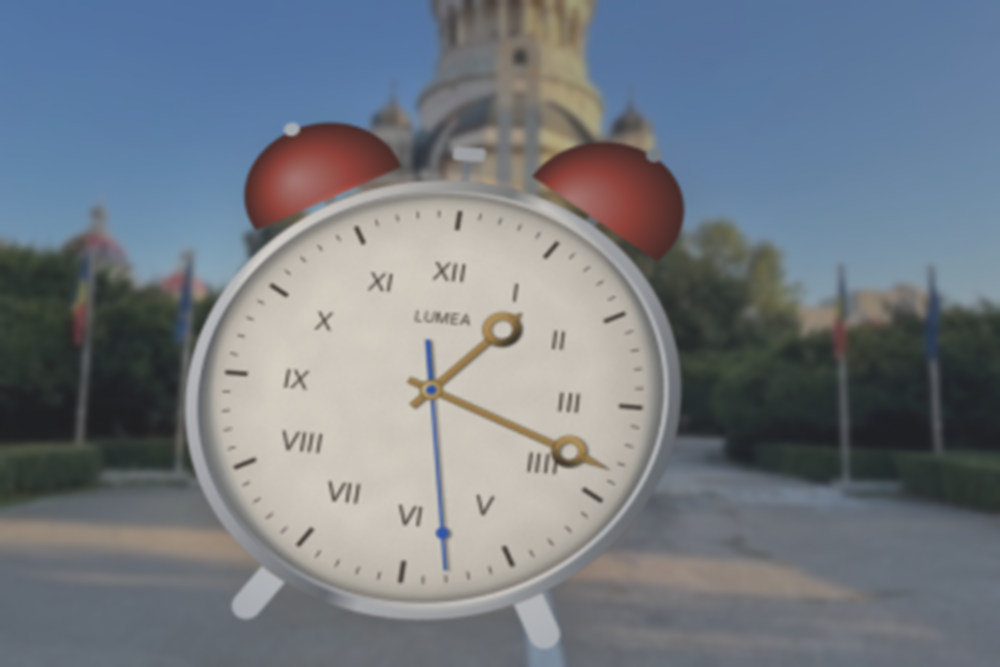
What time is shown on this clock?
1:18:28
